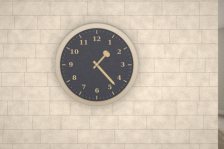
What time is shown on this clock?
1:23
